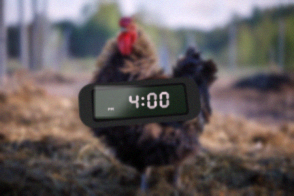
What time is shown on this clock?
4:00
